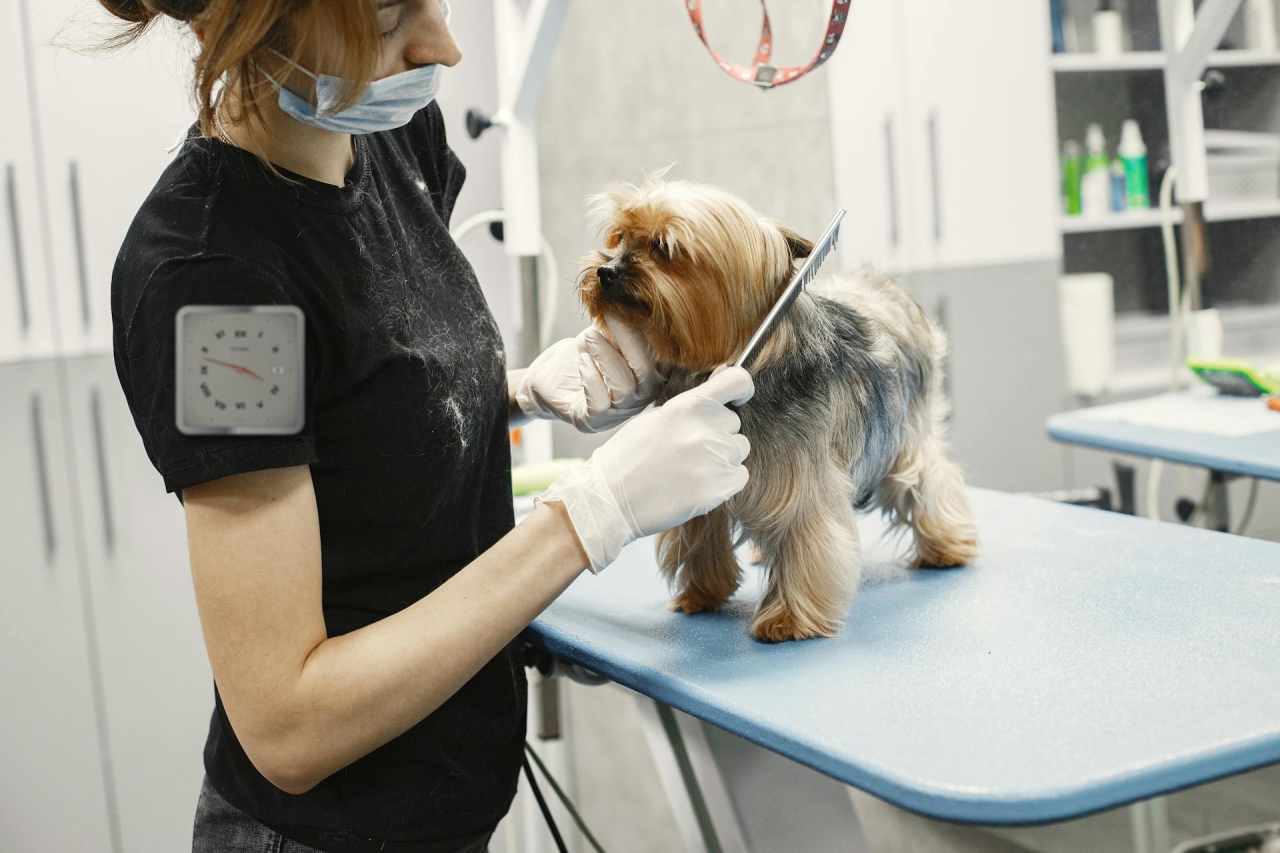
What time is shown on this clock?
3:48
